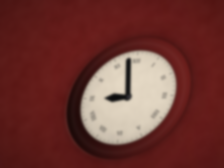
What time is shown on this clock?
8:58
